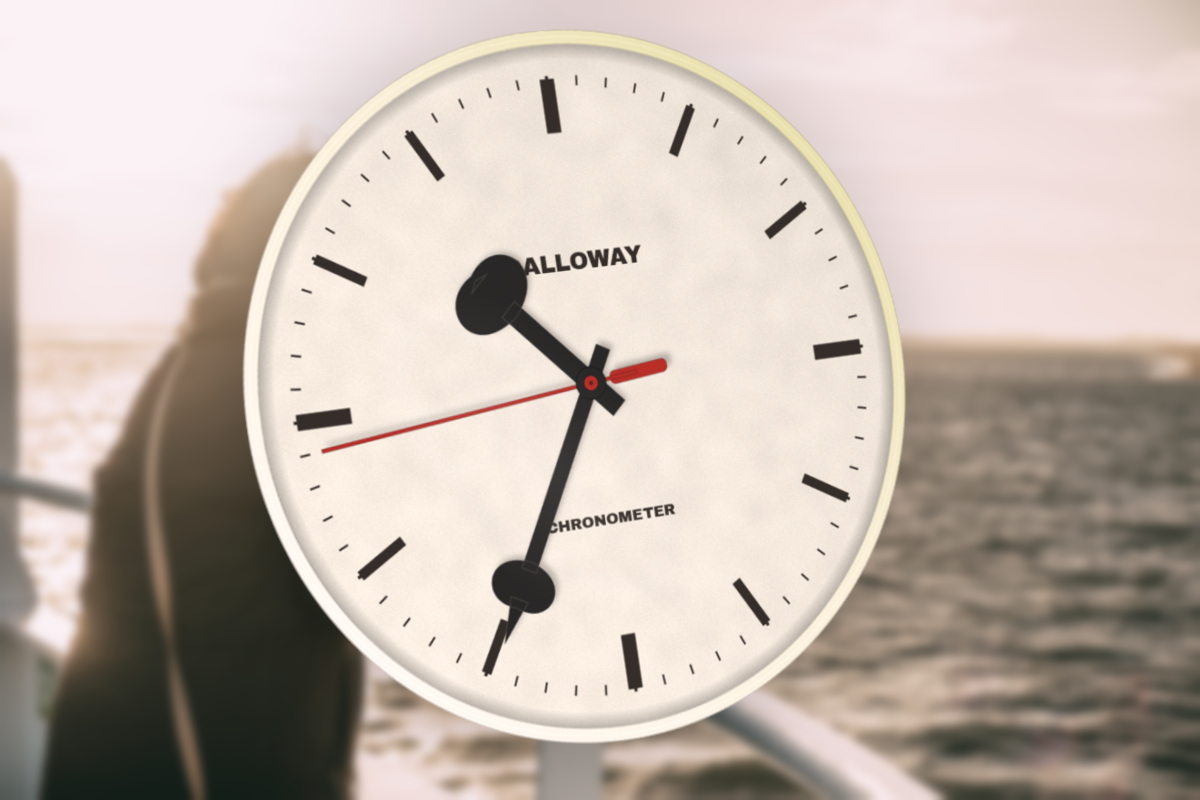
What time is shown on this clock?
10:34:44
